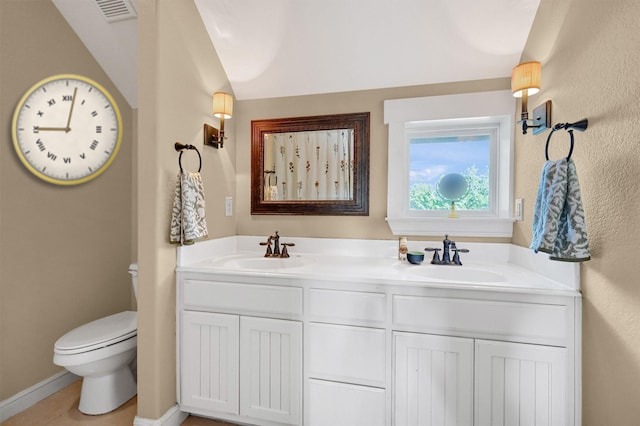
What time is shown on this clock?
9:02
